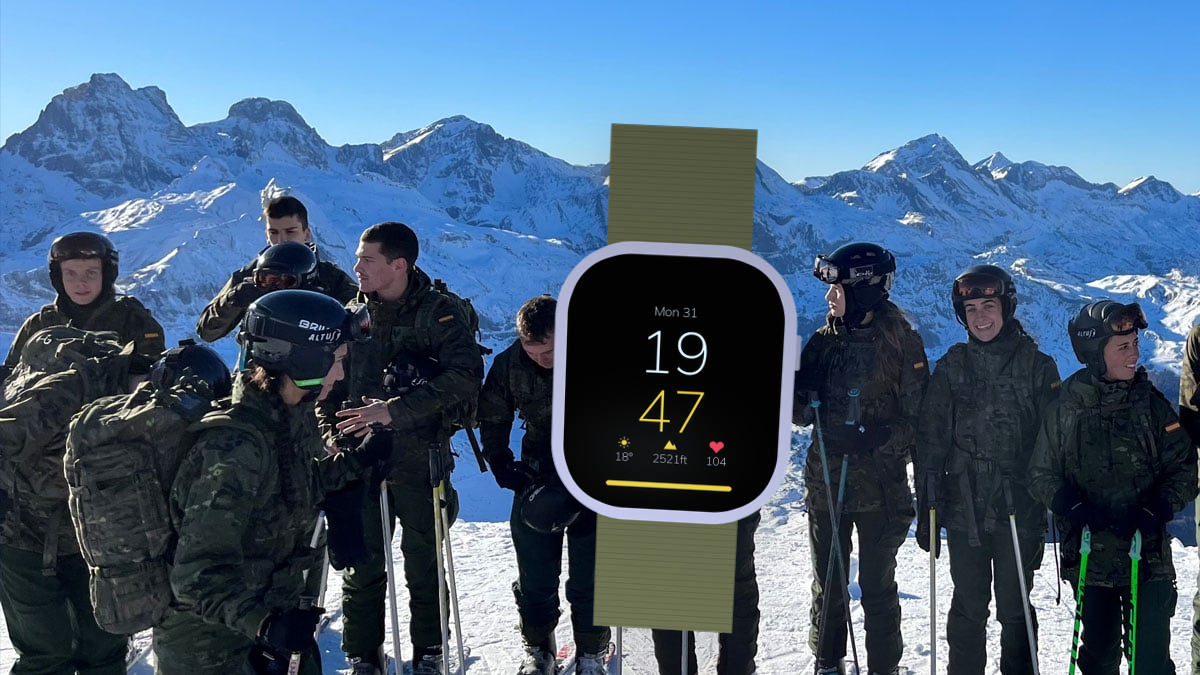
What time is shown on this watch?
19:47
